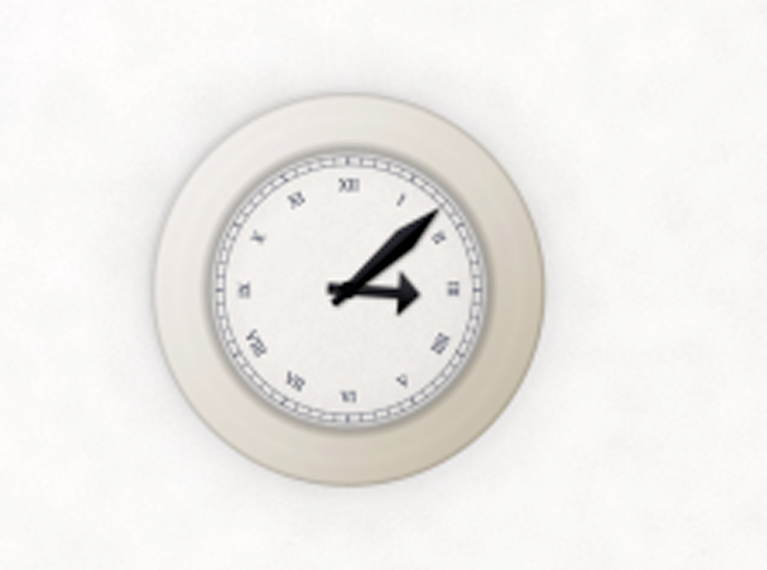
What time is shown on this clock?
3:08
